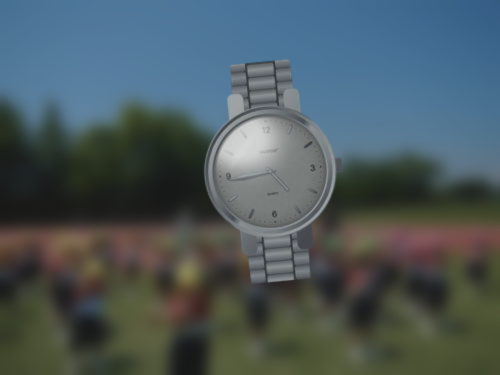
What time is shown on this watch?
4:44
